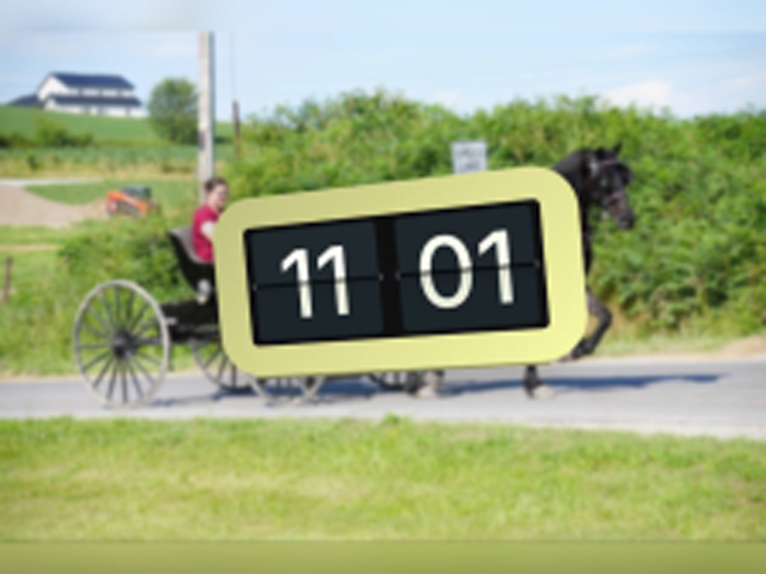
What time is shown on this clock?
11:01
